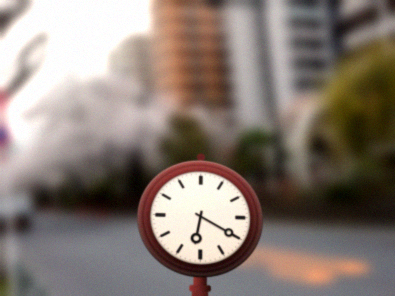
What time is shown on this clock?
6:20
